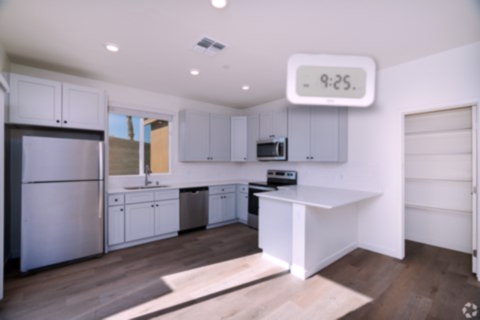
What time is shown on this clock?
9:25
